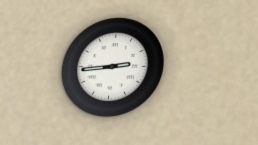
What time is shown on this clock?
2:44
